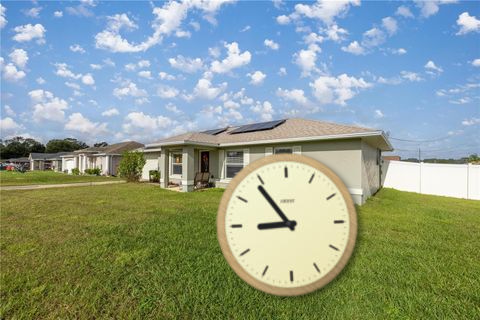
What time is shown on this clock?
8:54
